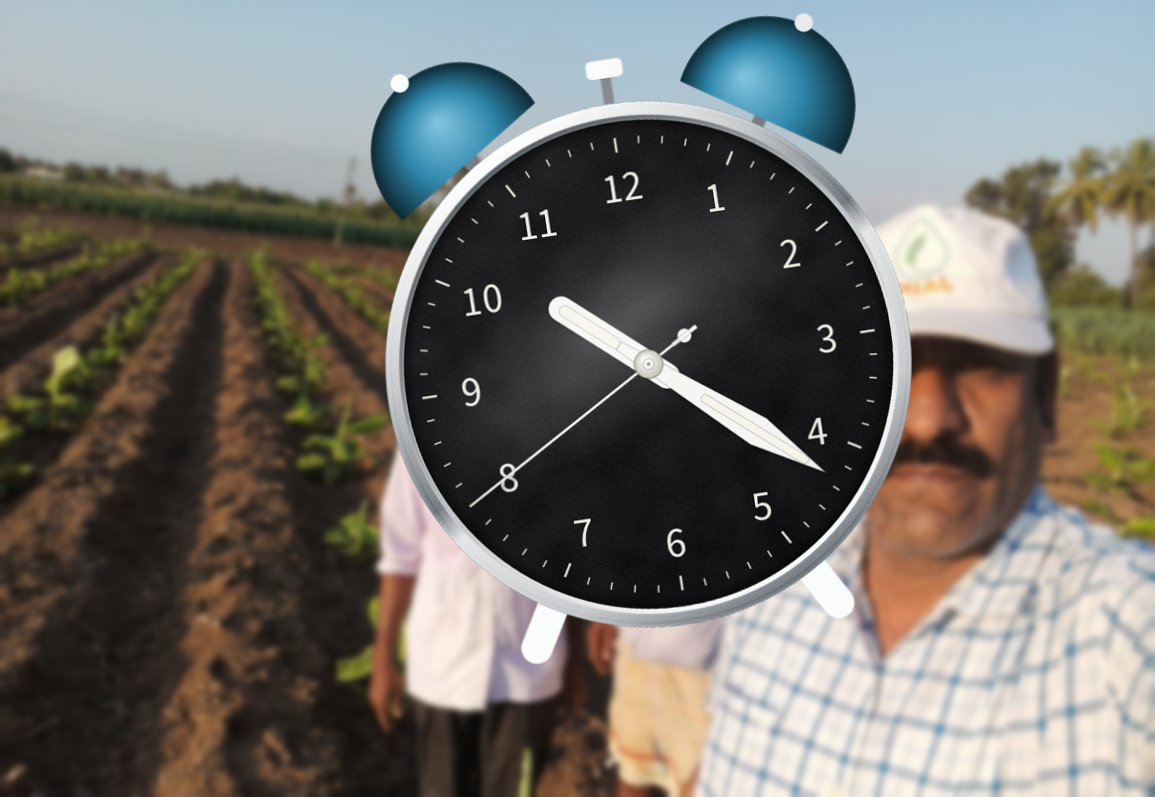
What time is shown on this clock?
10:21:40
